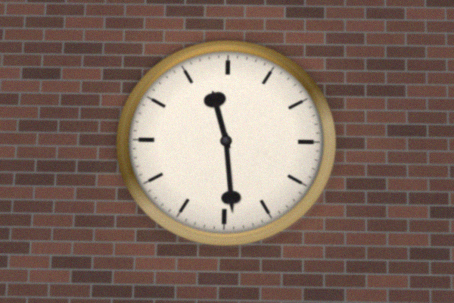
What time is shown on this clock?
11:29
